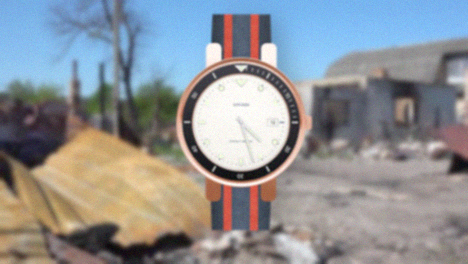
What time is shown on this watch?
4:27
